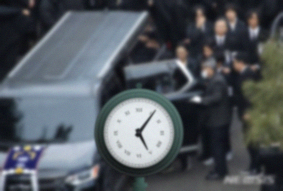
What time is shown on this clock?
5:06
